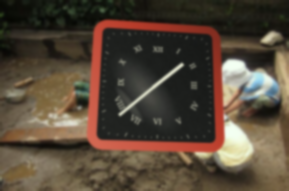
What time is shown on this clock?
1:38
